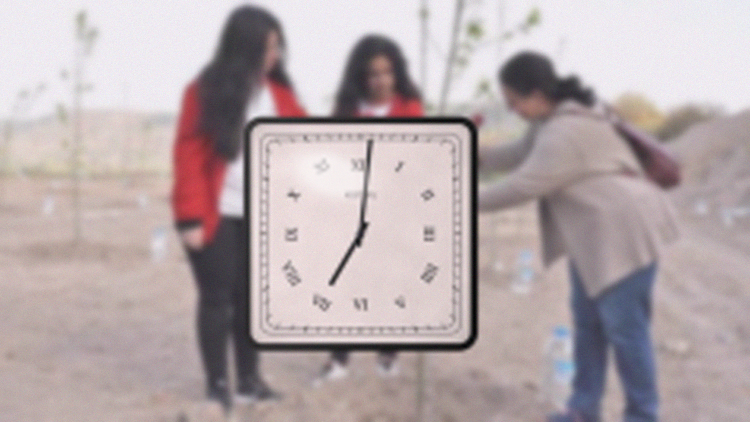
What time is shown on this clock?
7:01
